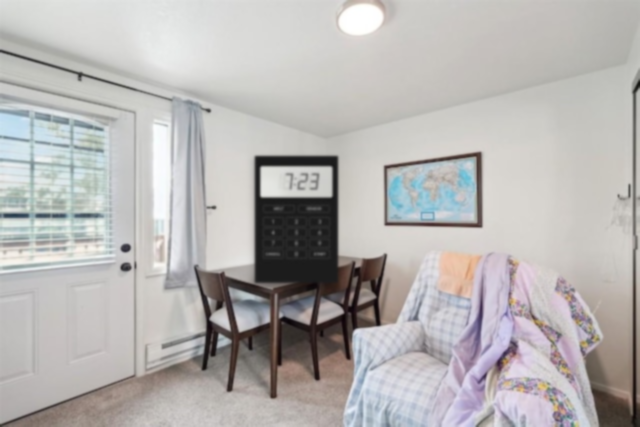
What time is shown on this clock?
7:23
